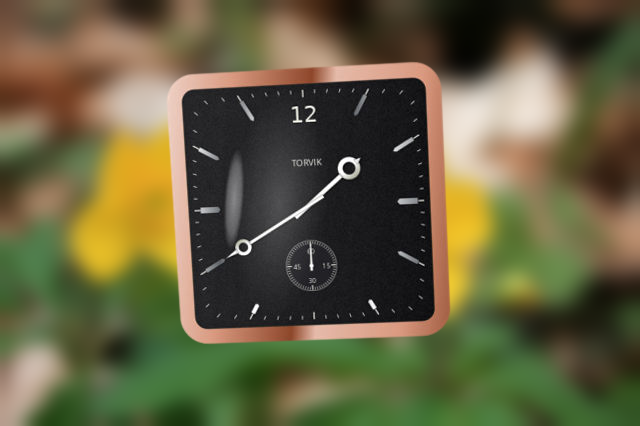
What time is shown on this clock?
1:40
